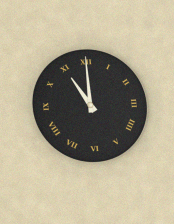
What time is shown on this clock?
11:00
